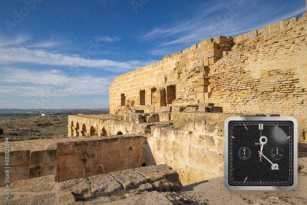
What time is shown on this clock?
12:22
